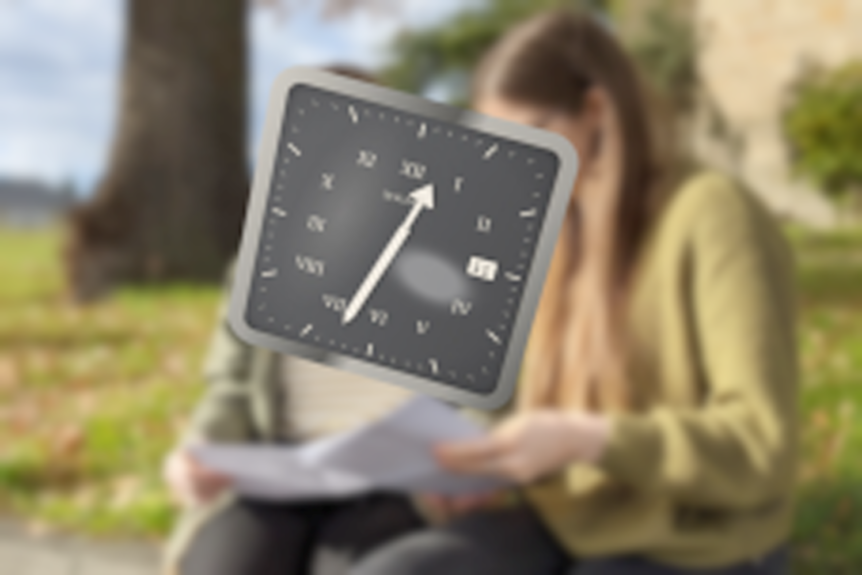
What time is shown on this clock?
12:33
